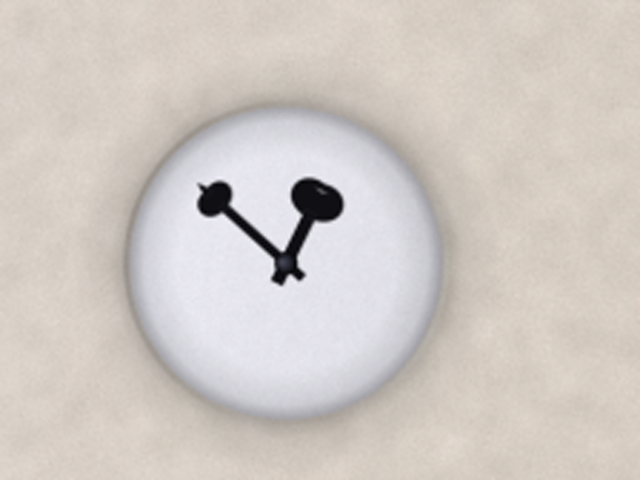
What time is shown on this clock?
12:52
